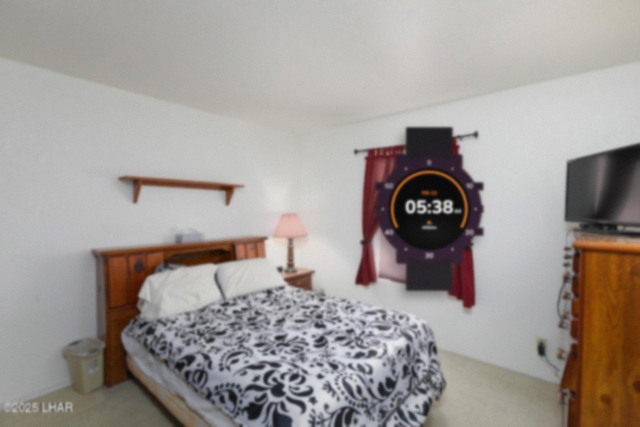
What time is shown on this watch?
5:38
